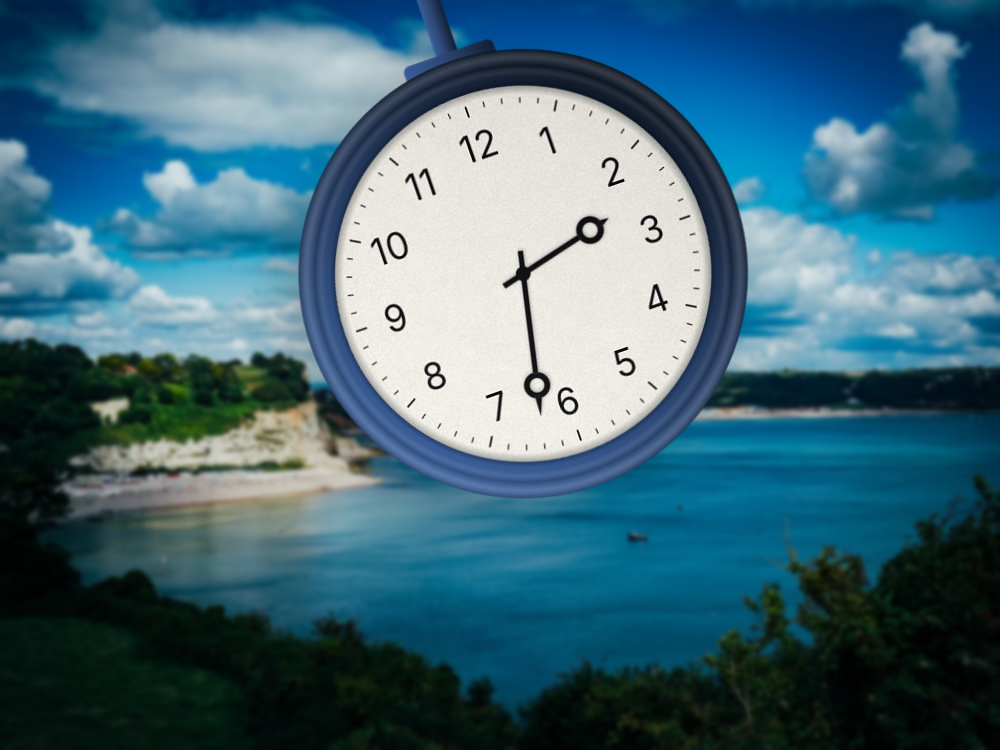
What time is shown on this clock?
2:32
